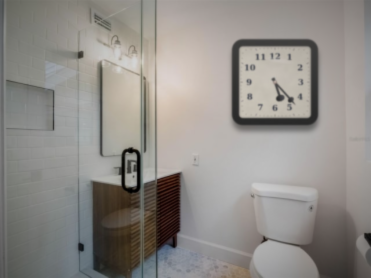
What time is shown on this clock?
5:23
